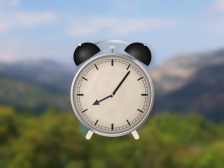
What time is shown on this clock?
8:06
